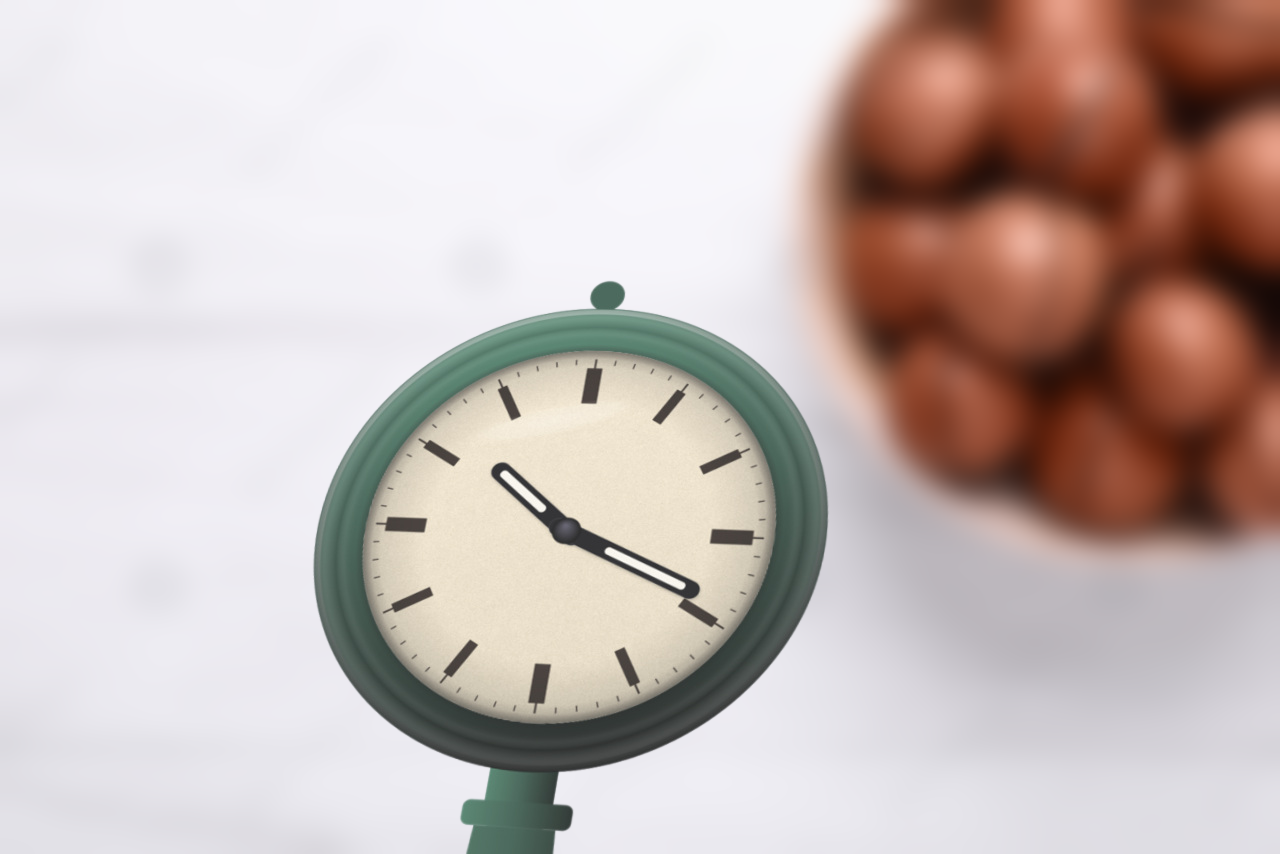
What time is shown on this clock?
10:19
